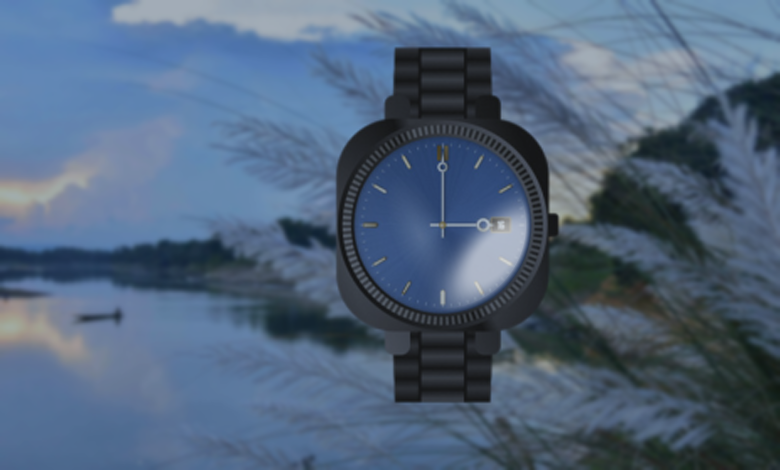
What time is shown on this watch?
3:00
